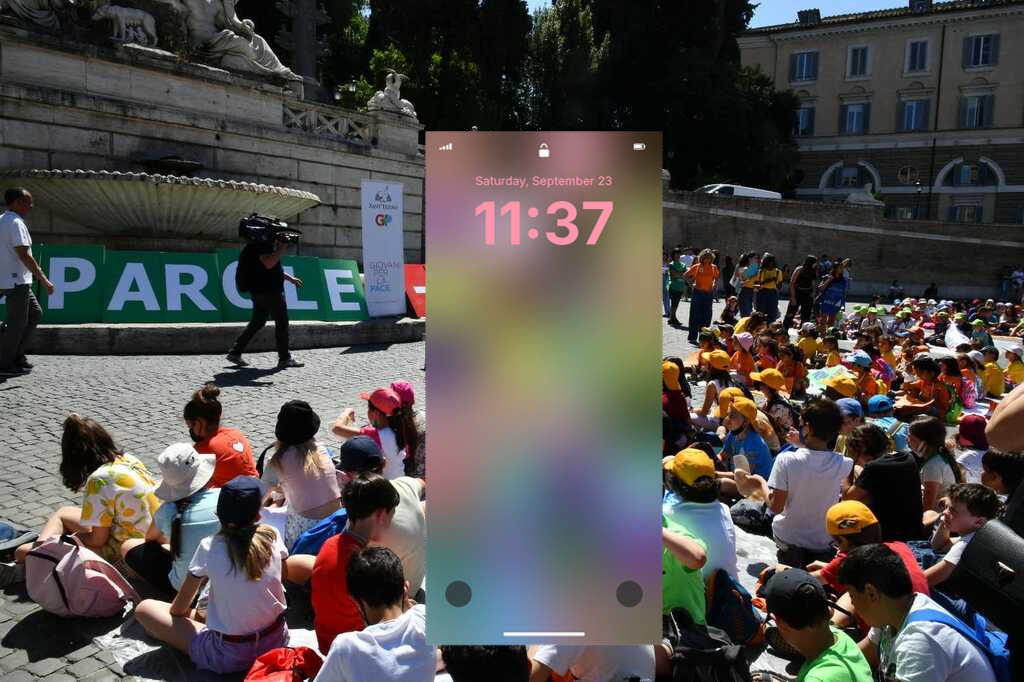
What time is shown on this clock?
11:37
